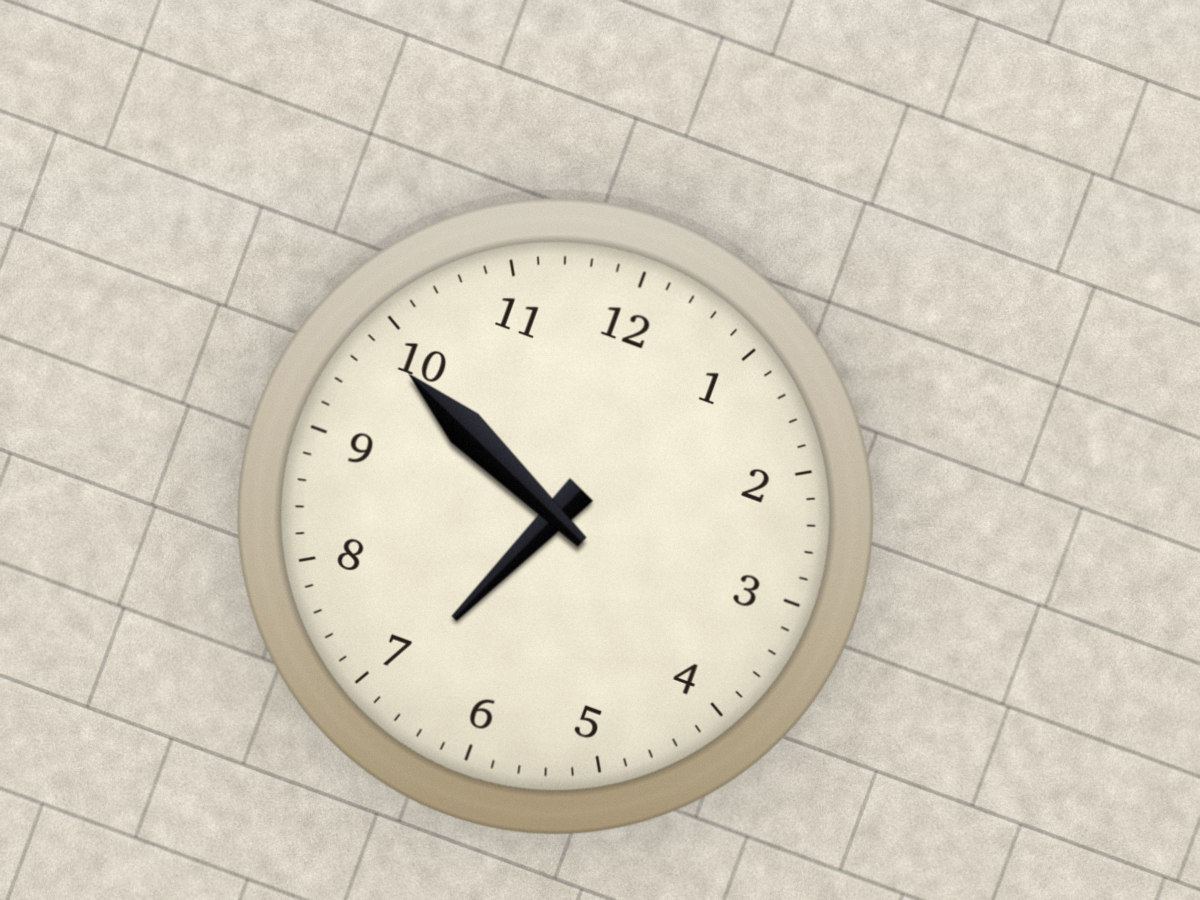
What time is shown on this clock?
6:49
